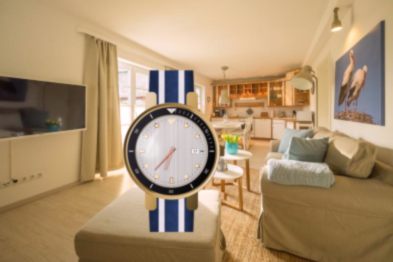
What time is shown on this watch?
6:37
